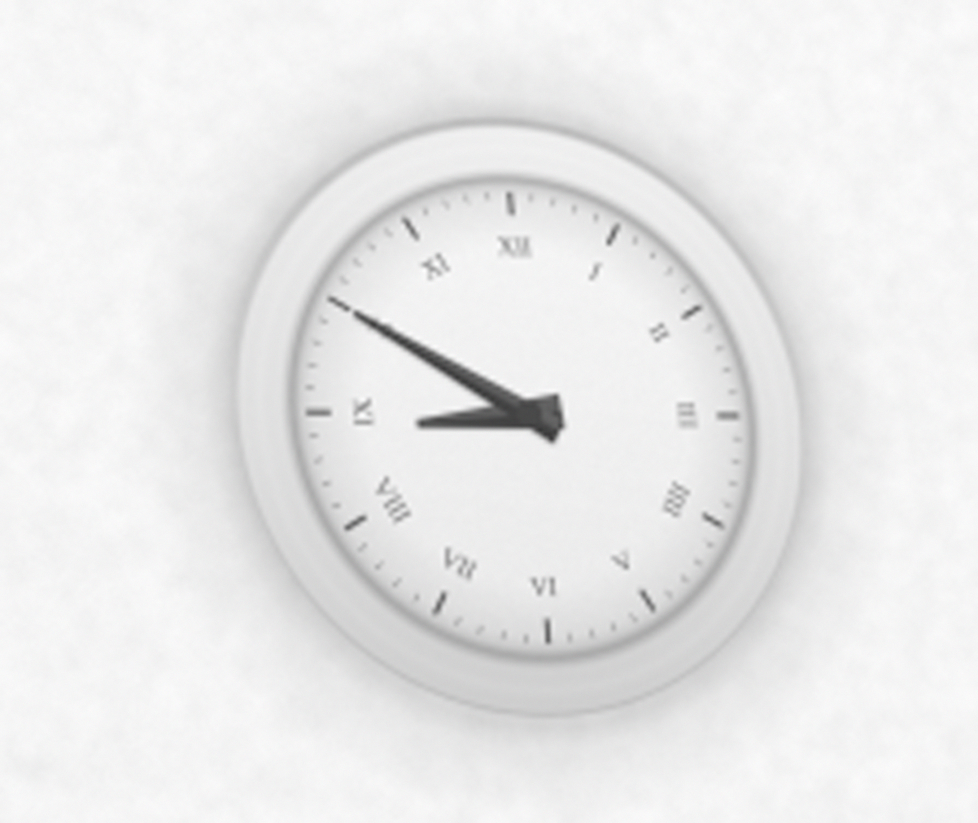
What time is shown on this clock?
8:50
